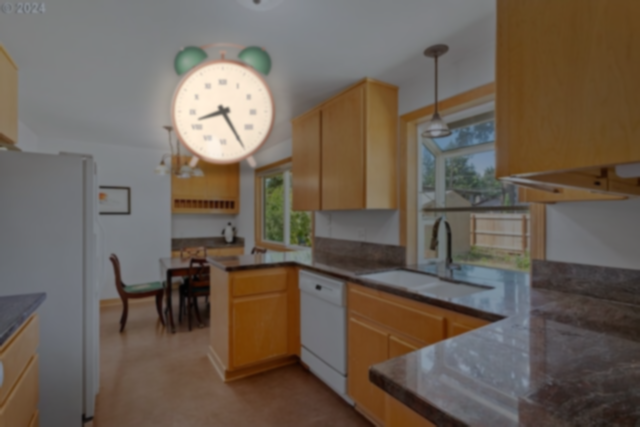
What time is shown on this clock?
8:25
